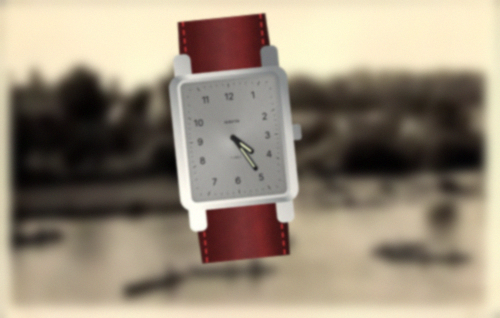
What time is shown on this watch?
4:25
